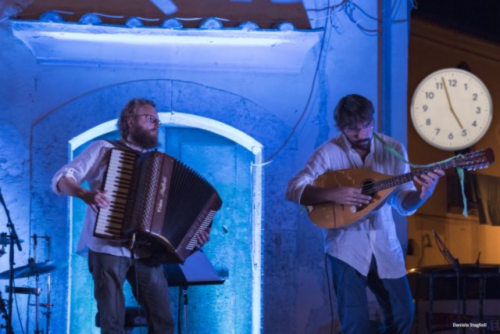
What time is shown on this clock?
4:57
